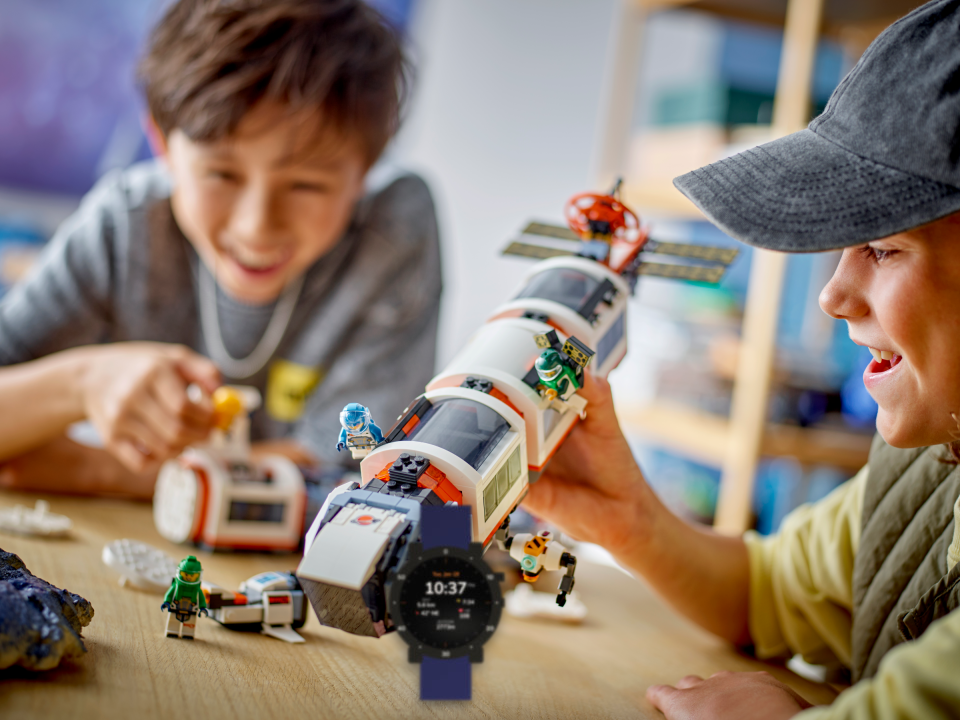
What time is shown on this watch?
10:37
